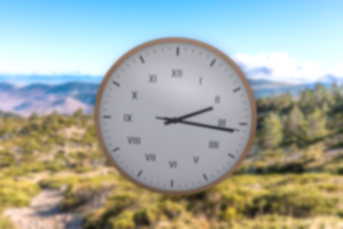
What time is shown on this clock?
2:16:16
